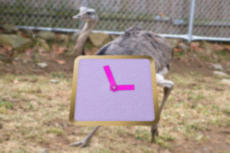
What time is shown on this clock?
2:57
